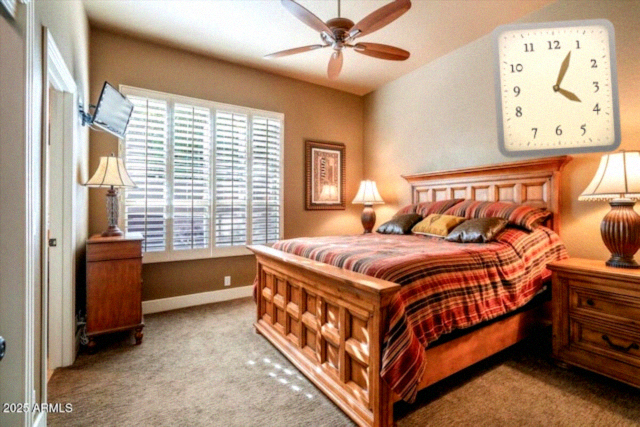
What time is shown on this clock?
4:04
